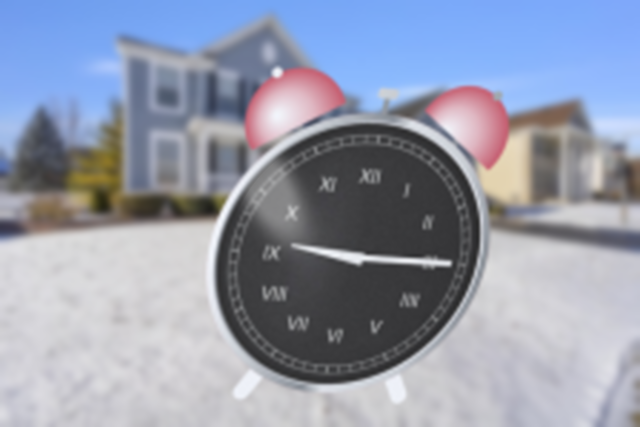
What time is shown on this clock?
9:15
